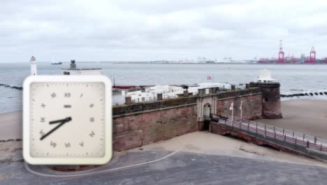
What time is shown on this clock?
8:39
